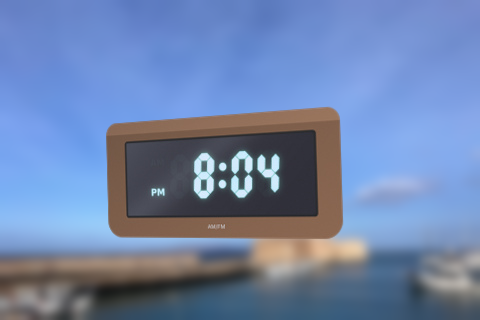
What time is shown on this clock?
8:04
